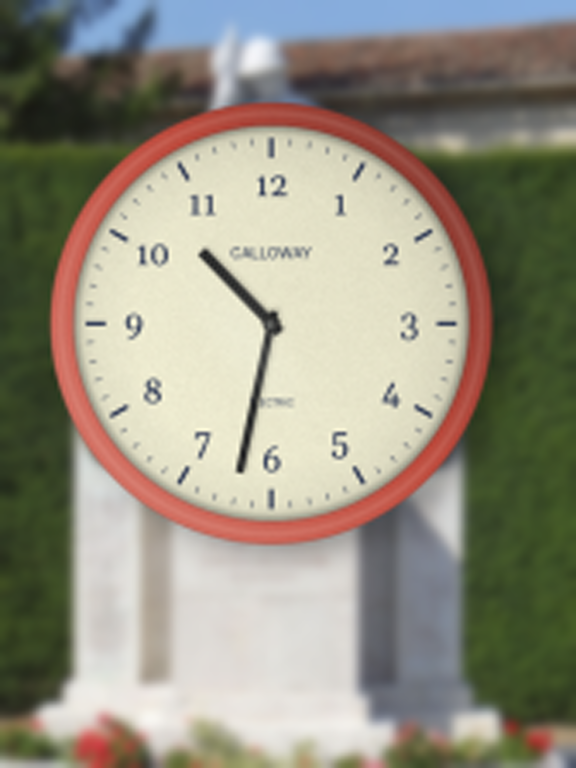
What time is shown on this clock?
10:32
